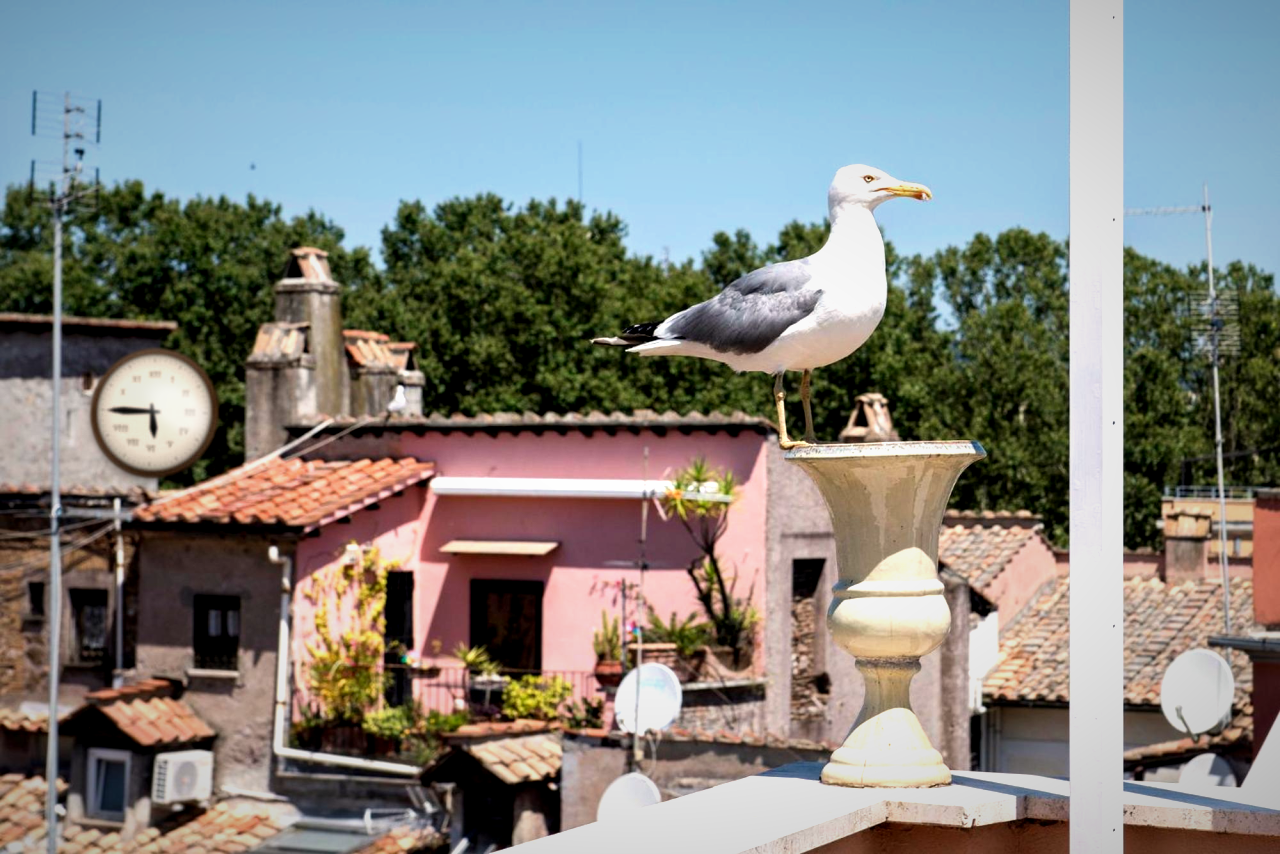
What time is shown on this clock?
5:45
